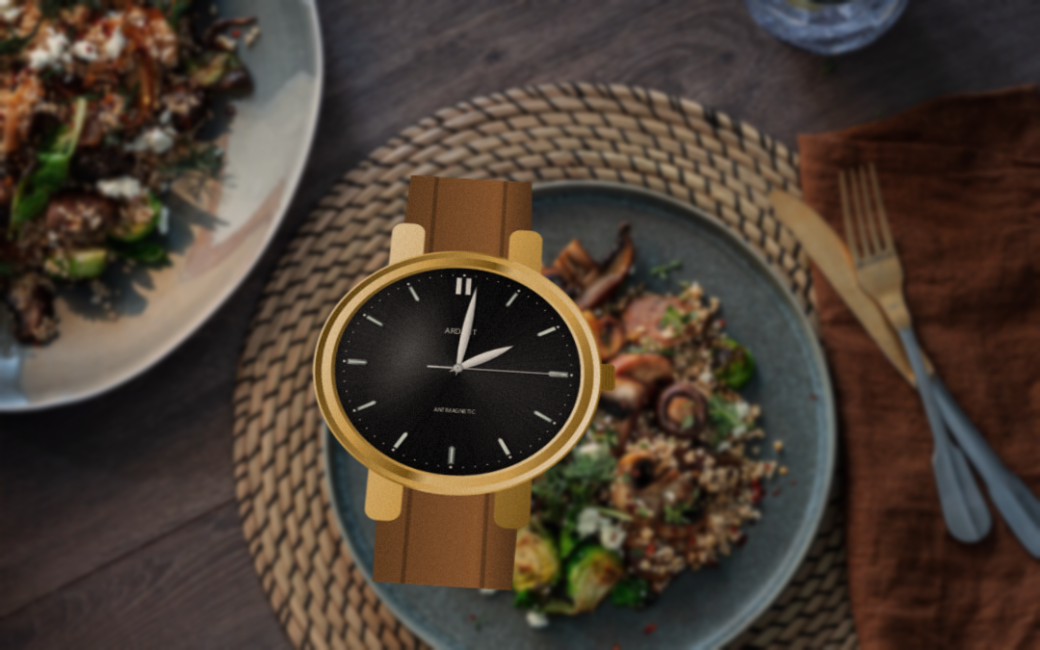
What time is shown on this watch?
2:01:15
